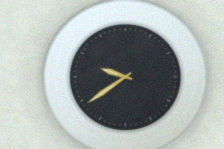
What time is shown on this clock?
9:39
